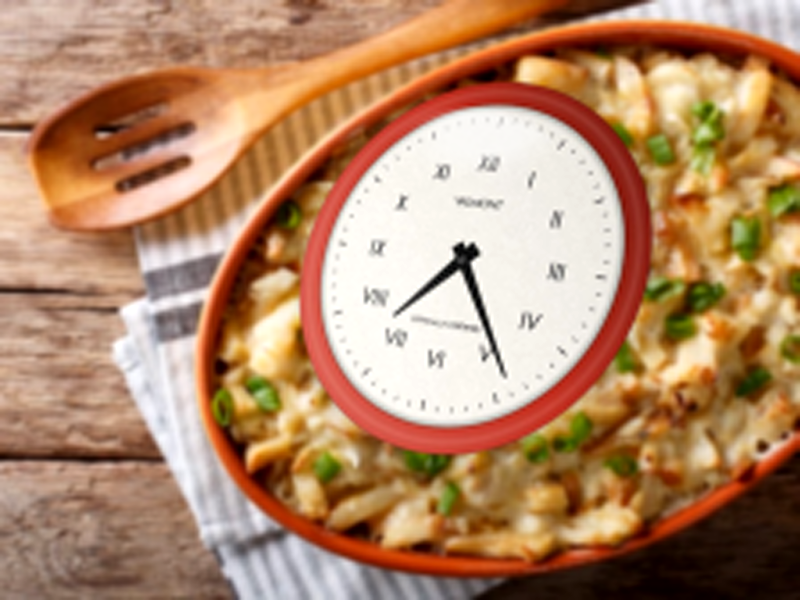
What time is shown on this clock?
7:24
